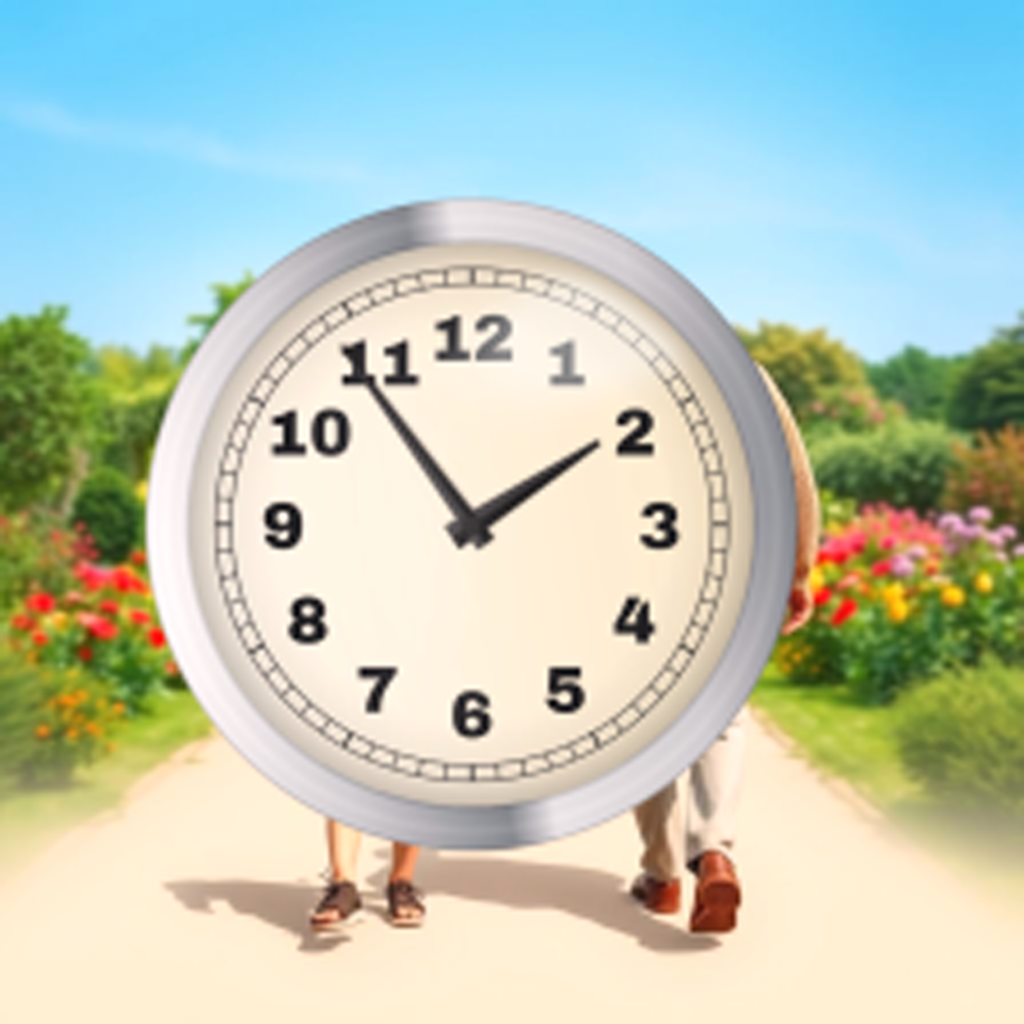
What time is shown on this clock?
1:54
